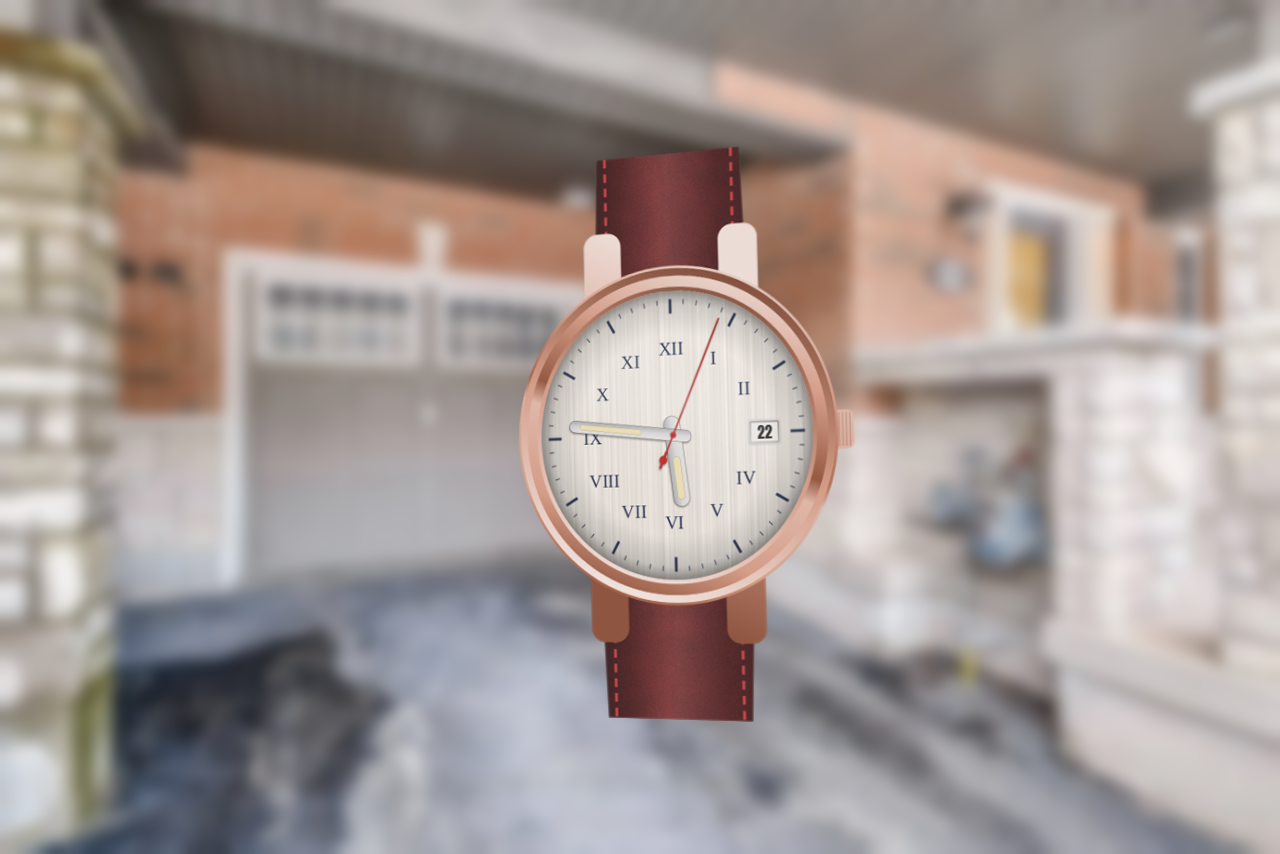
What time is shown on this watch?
5:46:04
